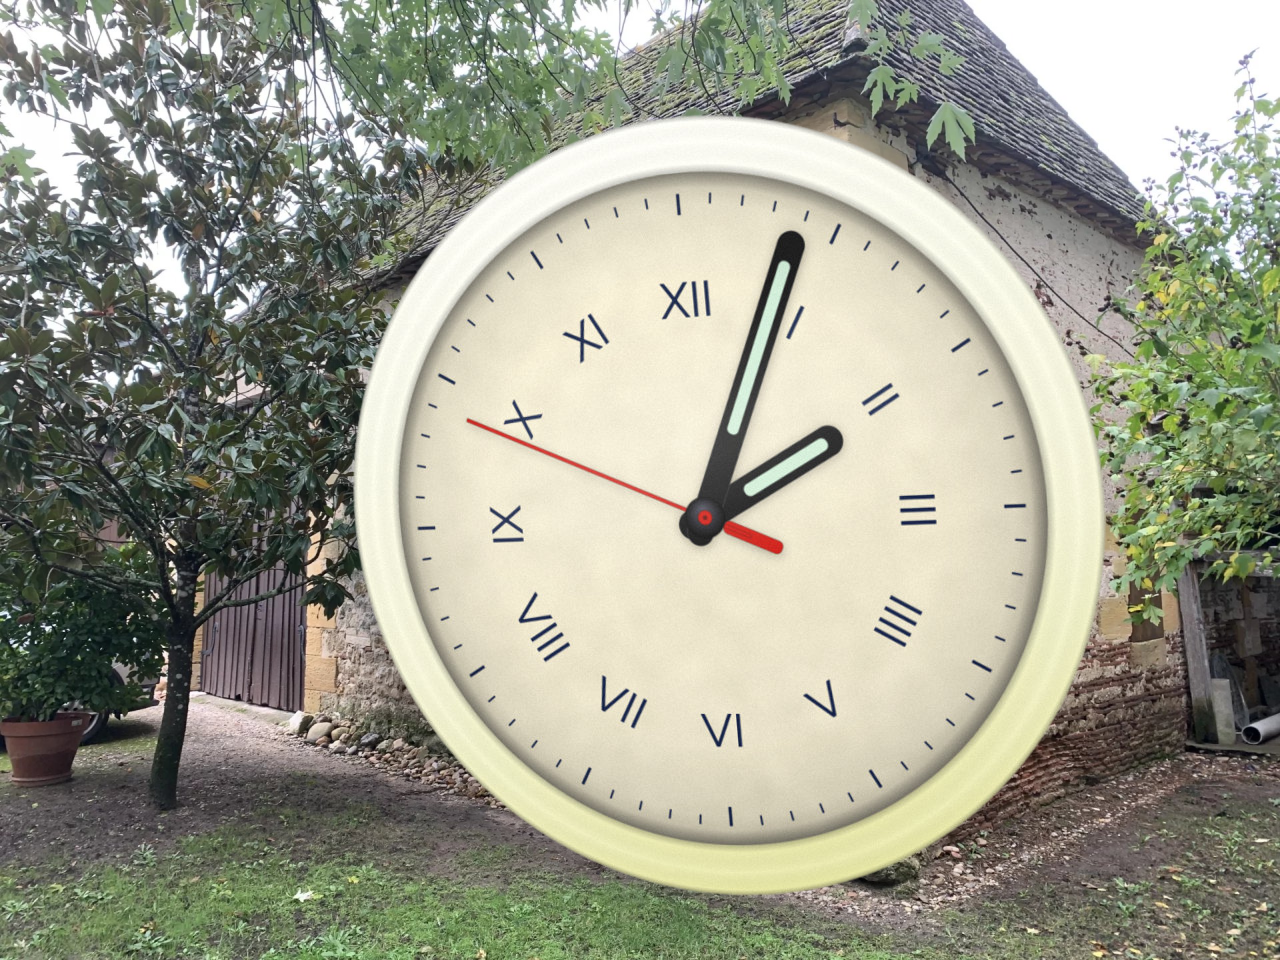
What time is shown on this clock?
2:03:49
